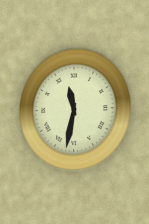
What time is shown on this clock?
11:32
